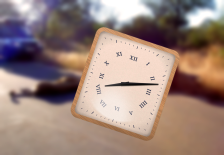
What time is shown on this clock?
8:12
